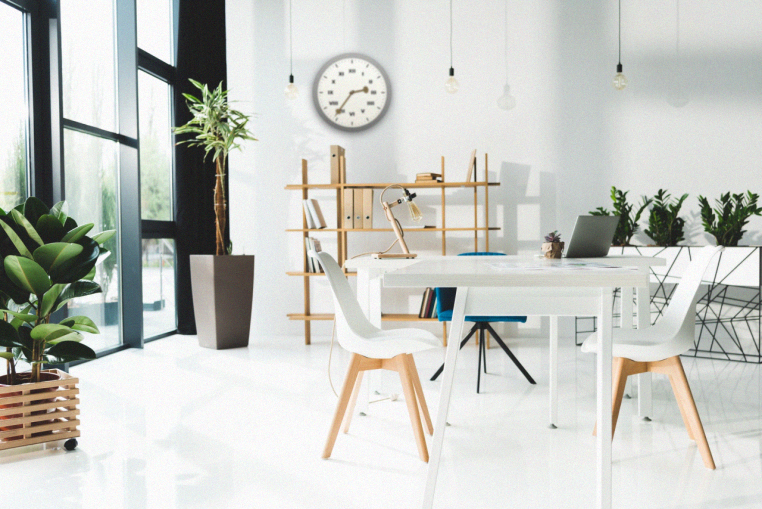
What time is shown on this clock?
2:36
